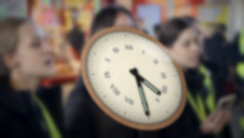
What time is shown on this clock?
4:30
